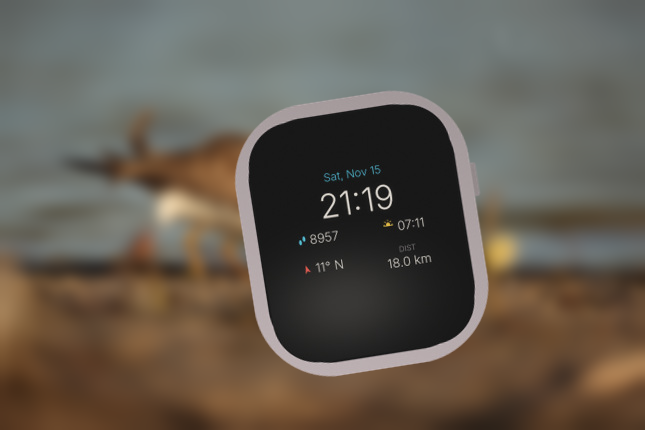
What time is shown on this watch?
21:19
